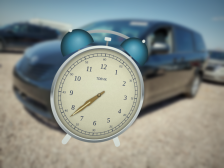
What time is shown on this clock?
7:38
